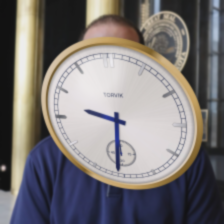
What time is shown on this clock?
9:31
